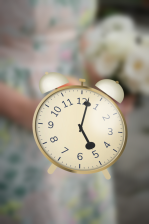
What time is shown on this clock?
5:02
